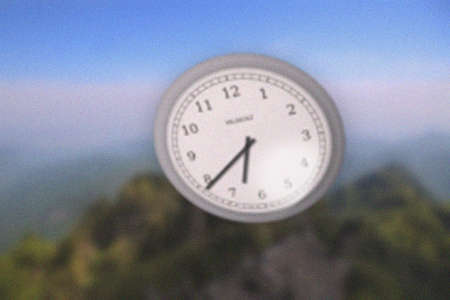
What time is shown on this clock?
6:39
